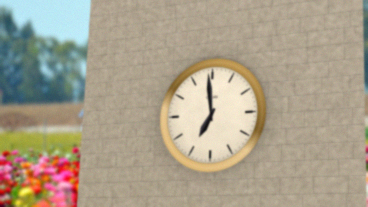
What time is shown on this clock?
6:59
